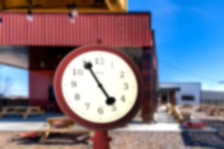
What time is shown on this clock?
4:55
